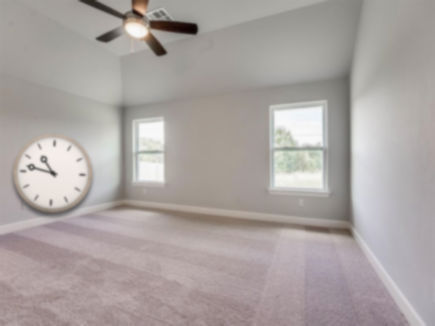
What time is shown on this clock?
10:47
